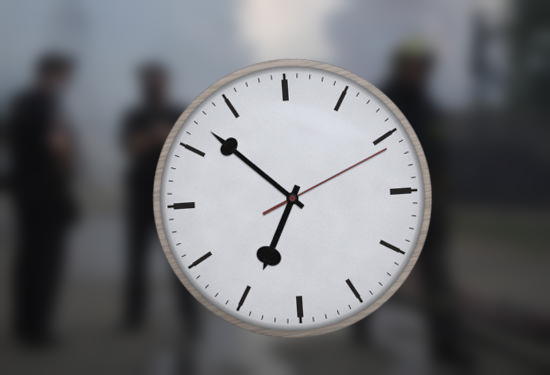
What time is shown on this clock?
6:52:11
